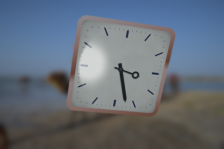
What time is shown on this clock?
3:27
